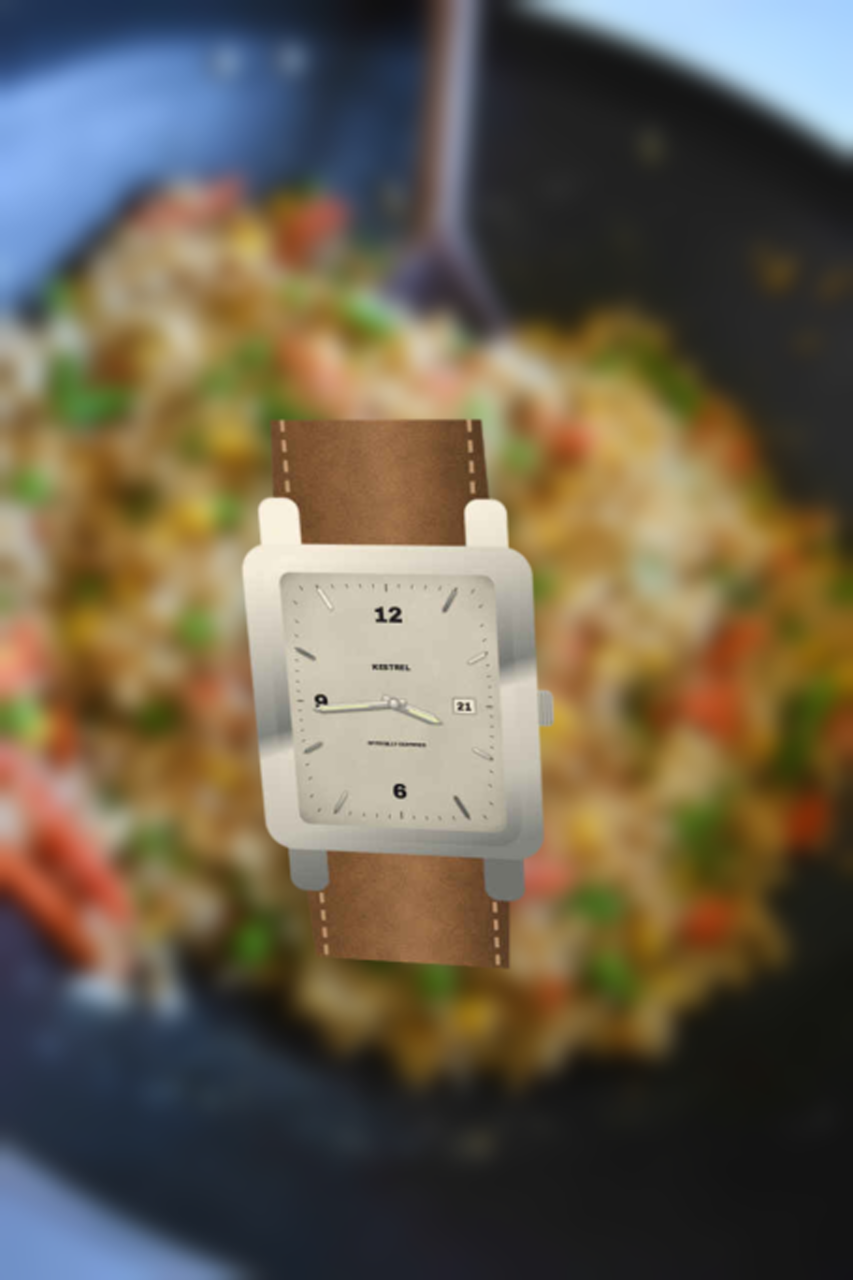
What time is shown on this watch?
3:44
